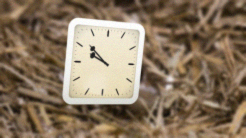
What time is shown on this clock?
9:52
